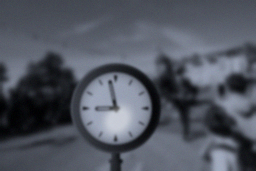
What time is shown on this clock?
8:58
